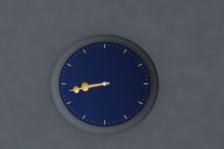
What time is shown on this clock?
8:43
